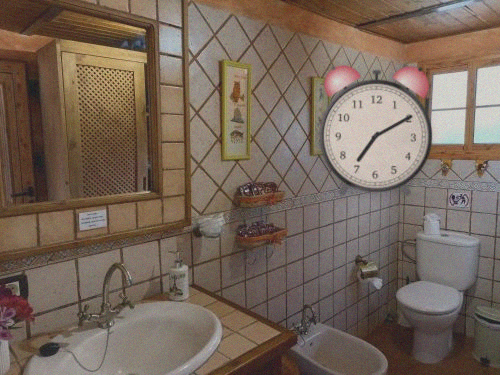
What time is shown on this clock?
7:10
